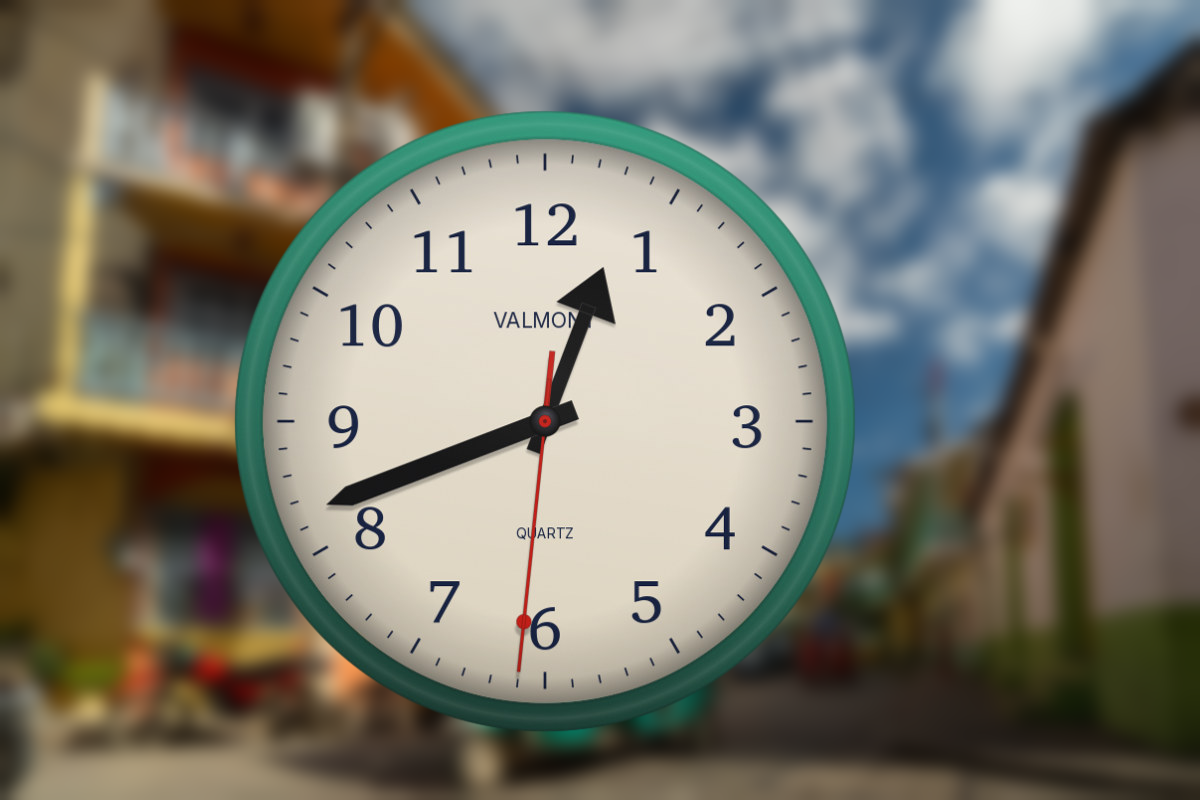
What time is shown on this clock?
12:41:31
